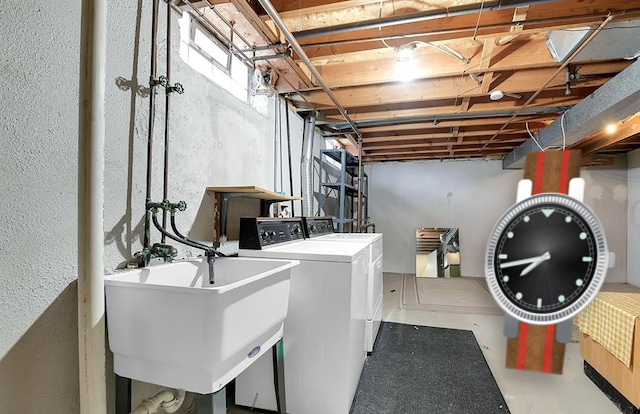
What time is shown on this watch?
7:43
